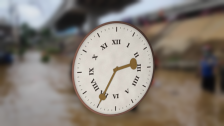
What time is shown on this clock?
2:35
